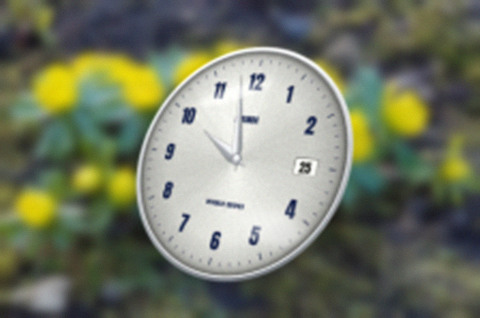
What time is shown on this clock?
9:58
